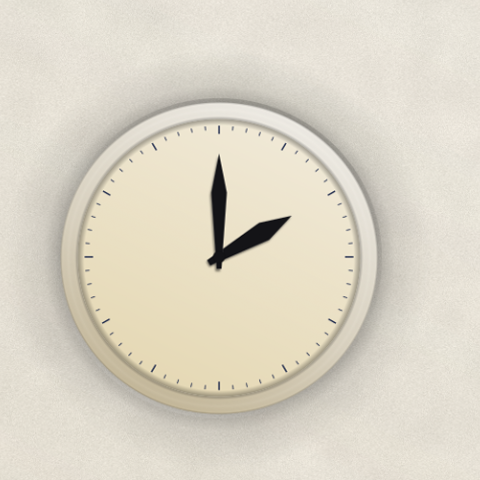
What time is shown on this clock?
2:00
